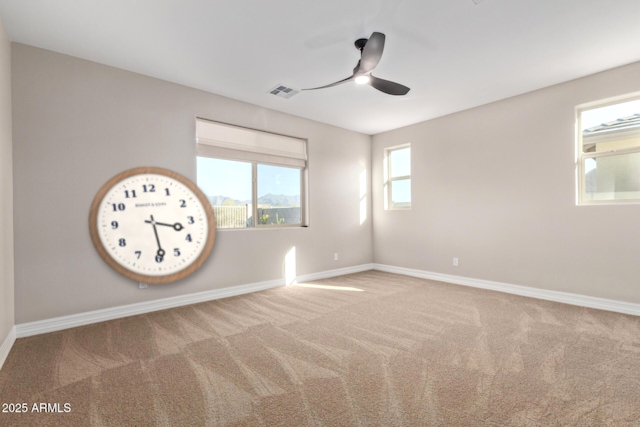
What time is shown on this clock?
3:29
